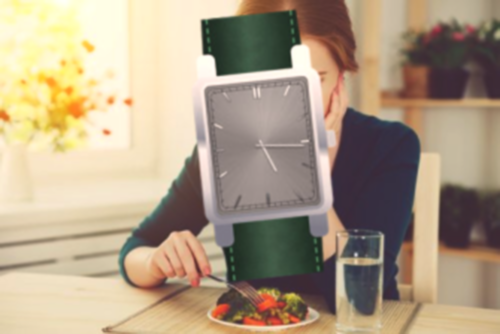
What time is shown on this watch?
5:16
